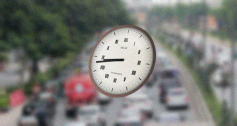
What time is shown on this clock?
8:43
